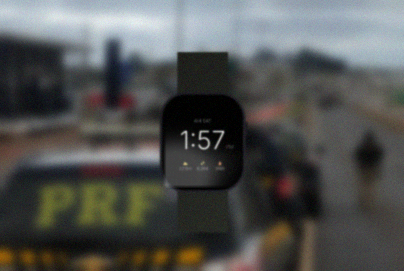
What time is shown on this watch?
1:57
